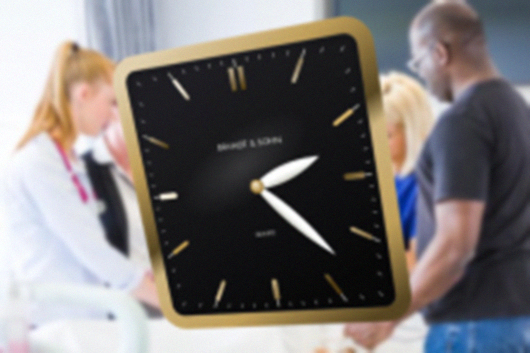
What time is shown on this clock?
2:23
